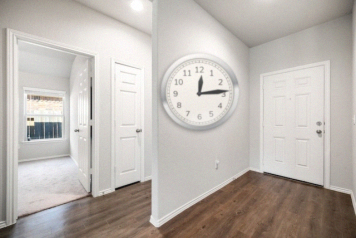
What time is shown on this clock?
12:14
